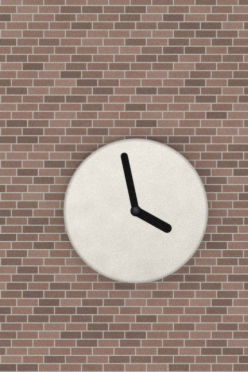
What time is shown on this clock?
3:58
